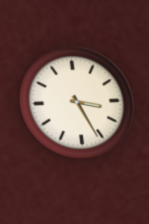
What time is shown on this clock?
3:26
